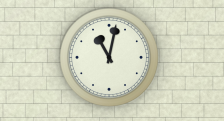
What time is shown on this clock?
11:02
